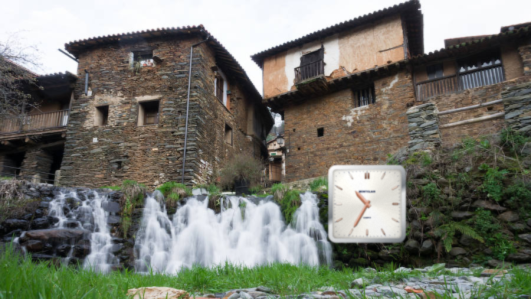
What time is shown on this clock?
10:35
